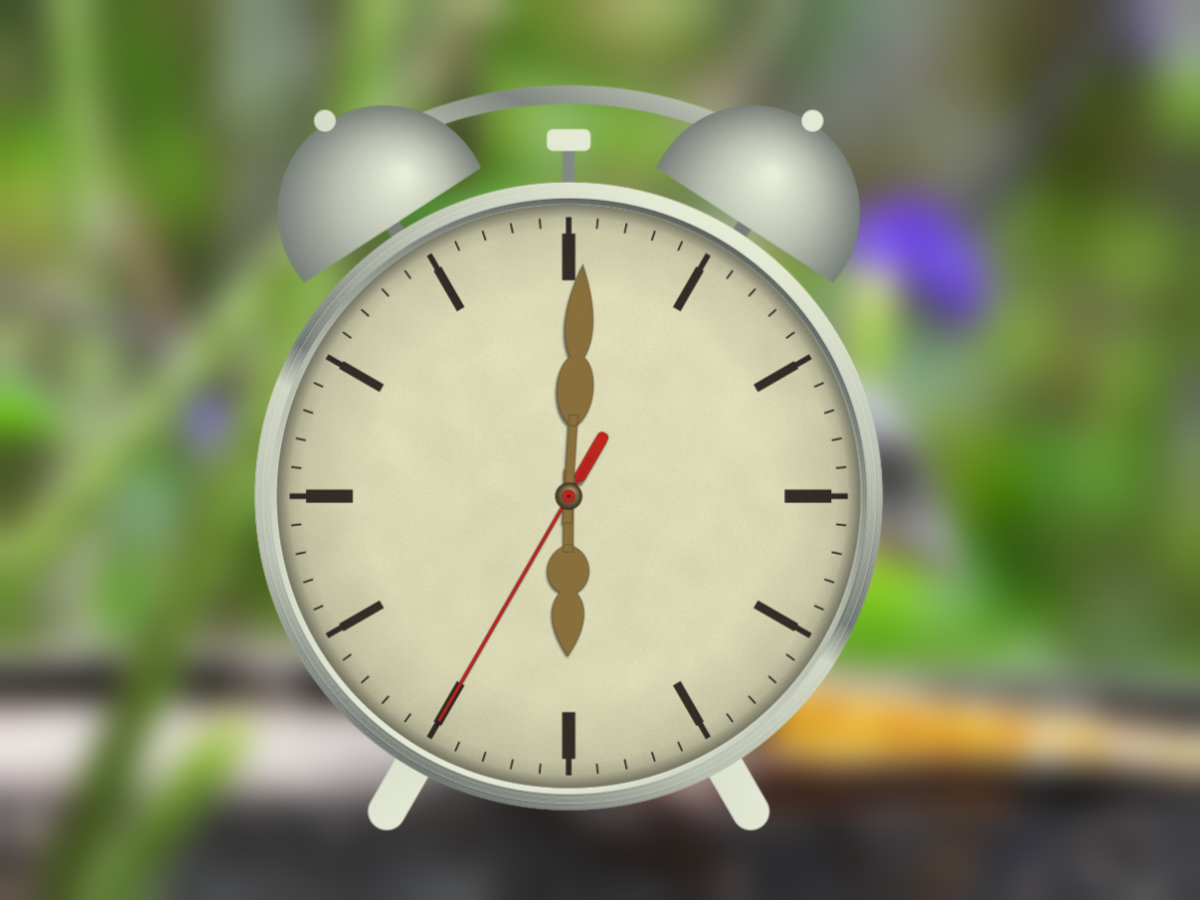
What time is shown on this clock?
6:00:35
